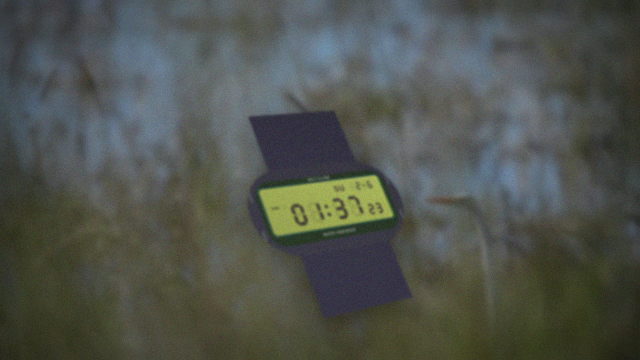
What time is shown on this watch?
1:37
